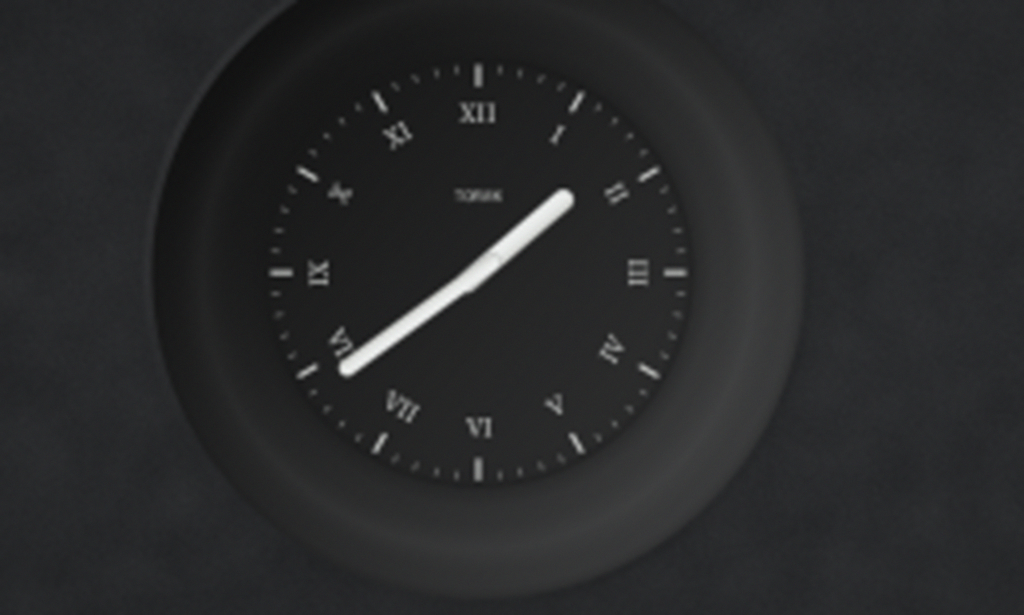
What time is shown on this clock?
1:39
